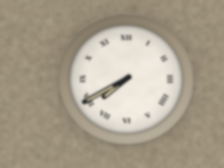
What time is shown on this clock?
7:40
